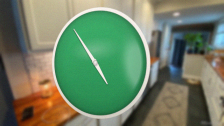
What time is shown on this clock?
4:54
